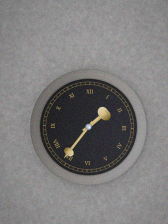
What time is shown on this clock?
1:36
